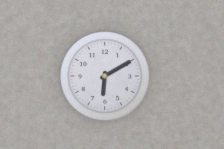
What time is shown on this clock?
6:10
